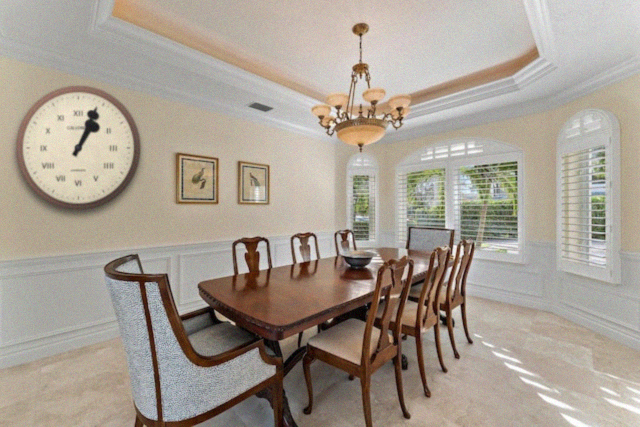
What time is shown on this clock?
1:04
